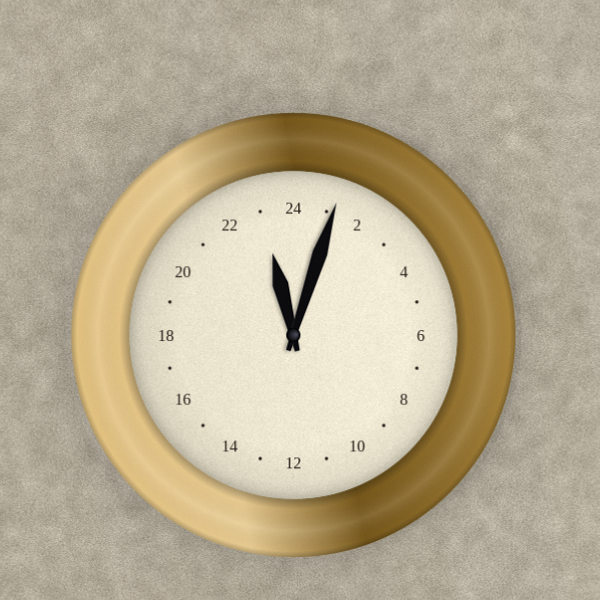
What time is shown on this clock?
23:03
